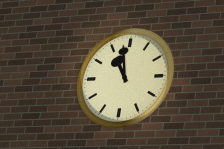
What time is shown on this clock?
10:58
